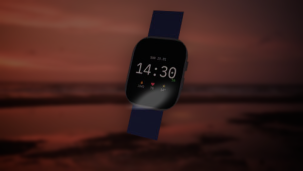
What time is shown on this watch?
14:30
